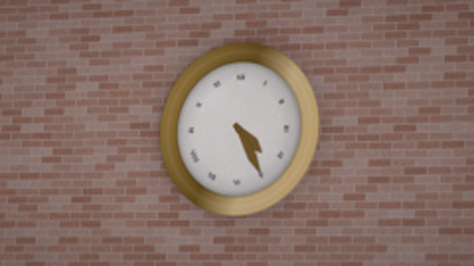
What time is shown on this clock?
4:25
